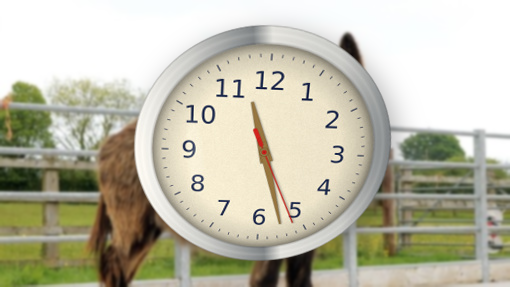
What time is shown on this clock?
11:27:26
